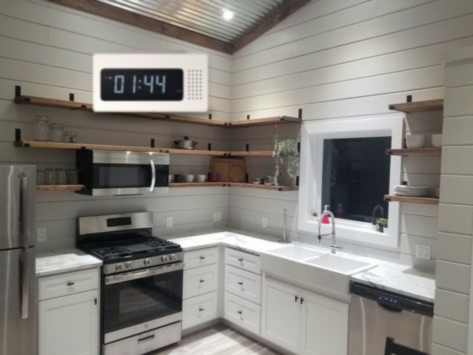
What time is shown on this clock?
1:44
